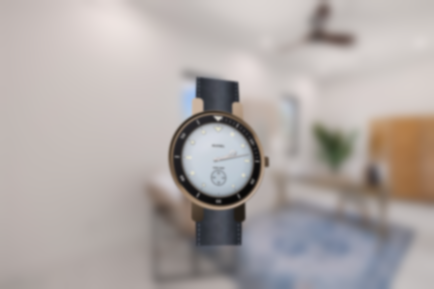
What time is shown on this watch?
2:13
